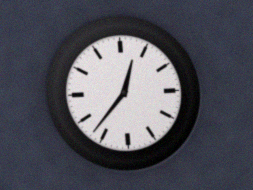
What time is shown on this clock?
12:37
